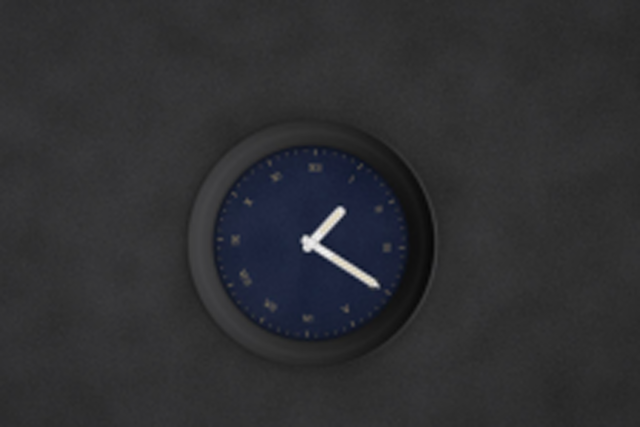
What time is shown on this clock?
1:20
